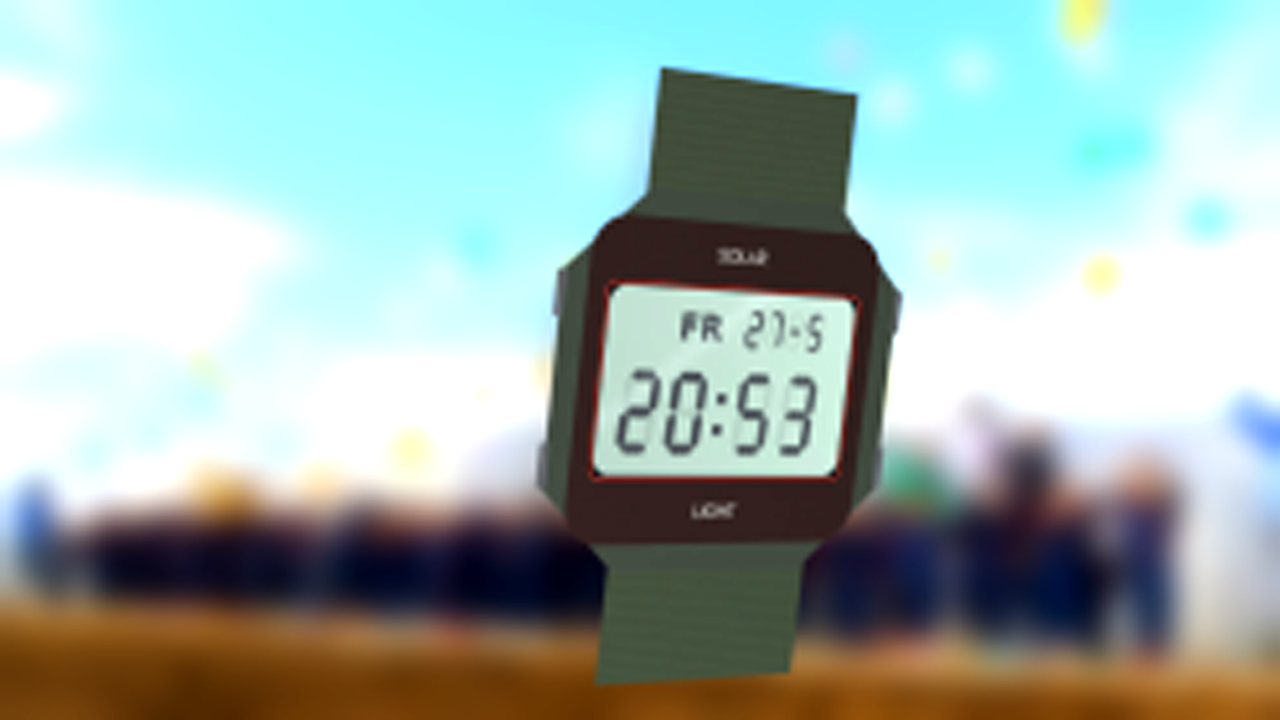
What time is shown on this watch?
20:53
